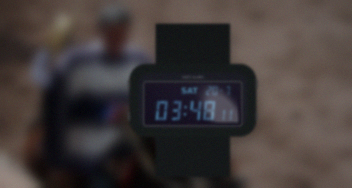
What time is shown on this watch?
3:48
